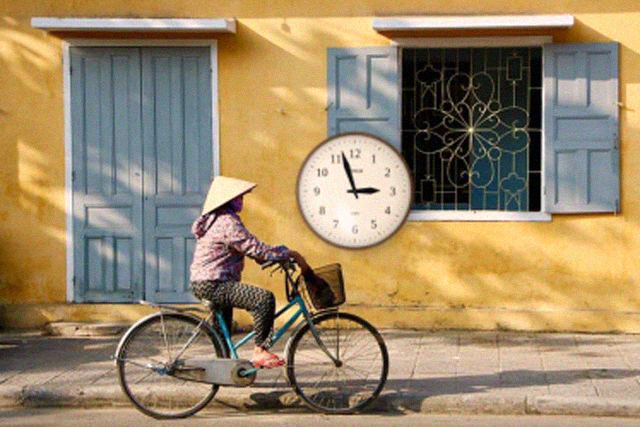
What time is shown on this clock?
2:57
